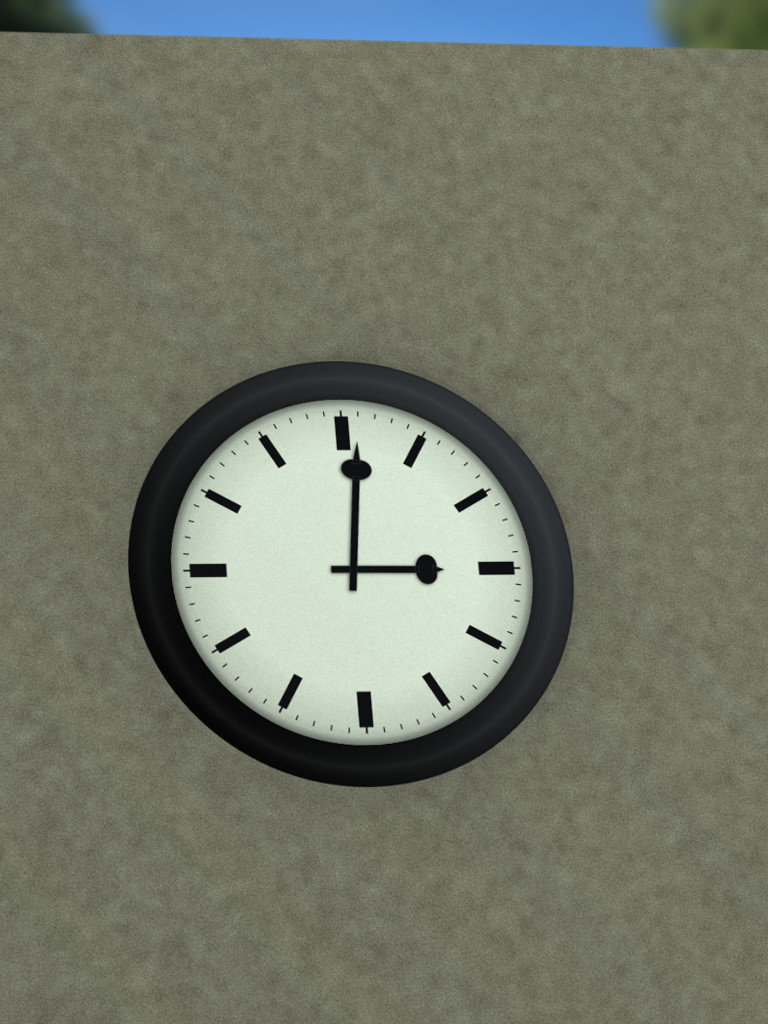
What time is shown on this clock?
3:01
